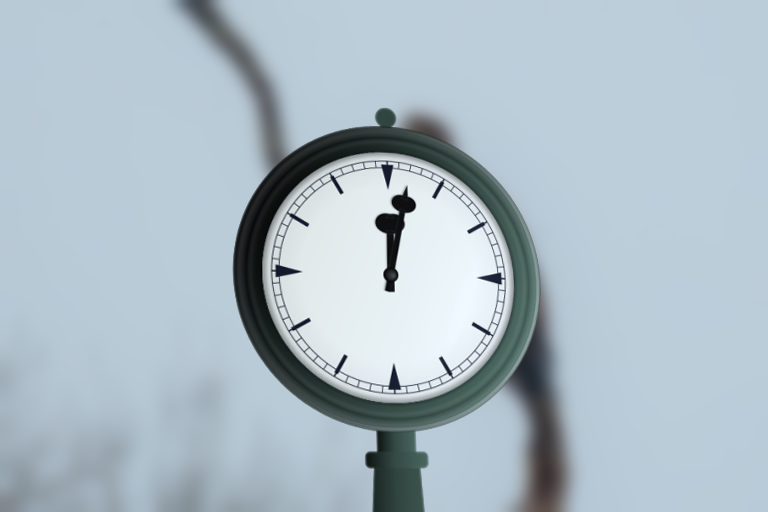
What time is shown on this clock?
12:02
